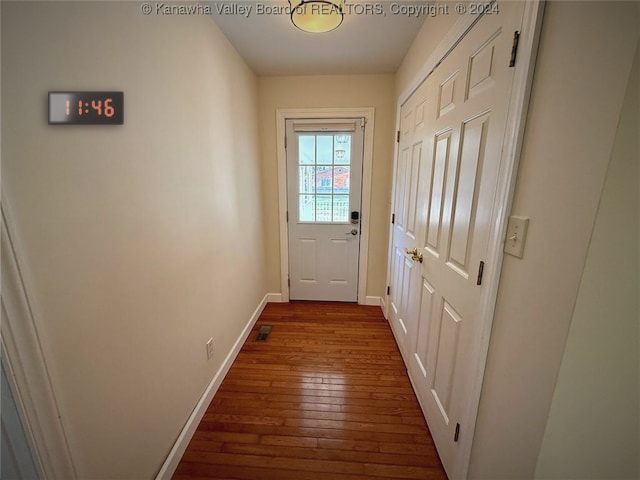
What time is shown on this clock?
11:46
